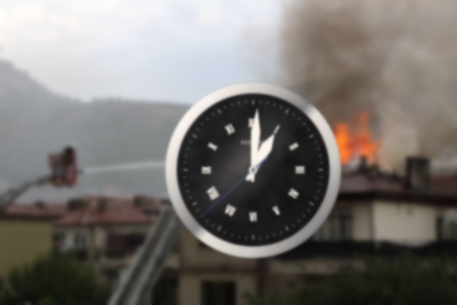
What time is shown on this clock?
1:00:38
